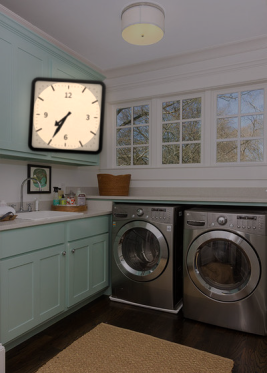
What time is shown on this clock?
7:35
